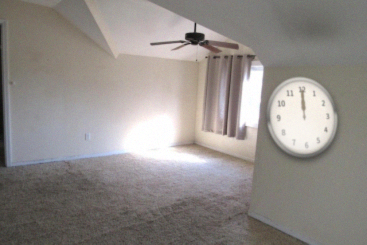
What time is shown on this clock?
12:00
